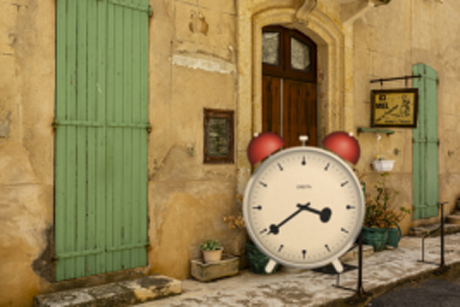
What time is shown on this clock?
3:39
